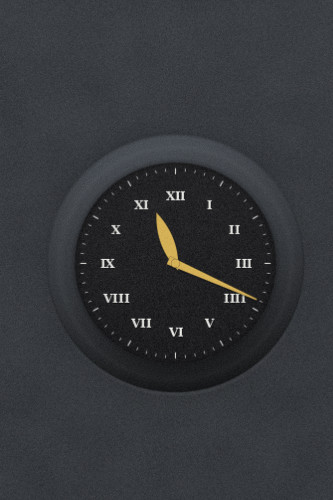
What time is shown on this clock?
11:19
